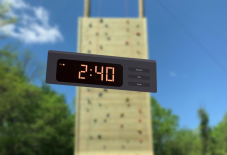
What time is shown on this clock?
2:40
